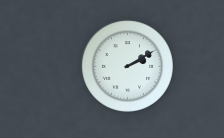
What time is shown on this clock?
2:10
